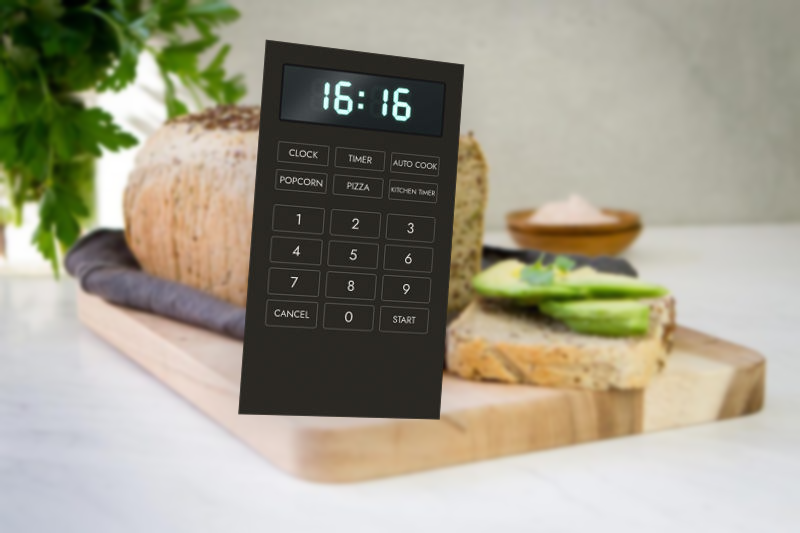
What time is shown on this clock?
16:16
